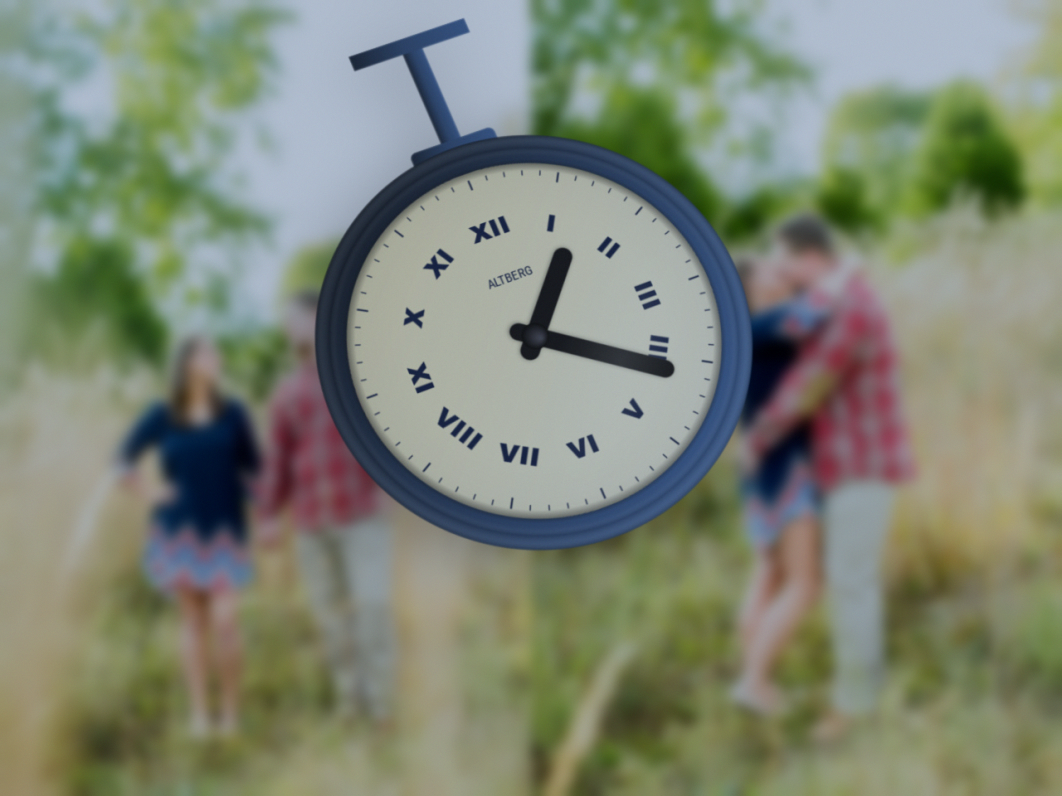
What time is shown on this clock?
1:21
